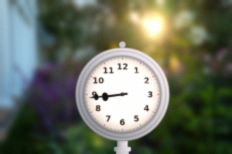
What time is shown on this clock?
8:44
